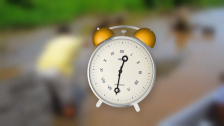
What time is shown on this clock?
12:31
